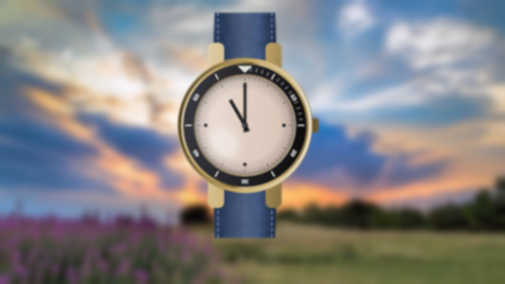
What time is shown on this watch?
11:00
